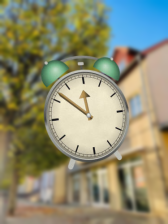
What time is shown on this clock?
11:52
